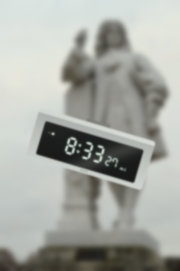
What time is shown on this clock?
8:33
